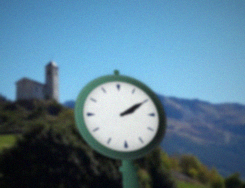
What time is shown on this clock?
2:10
